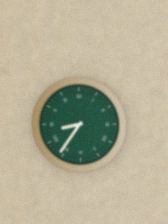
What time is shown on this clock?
8:36
